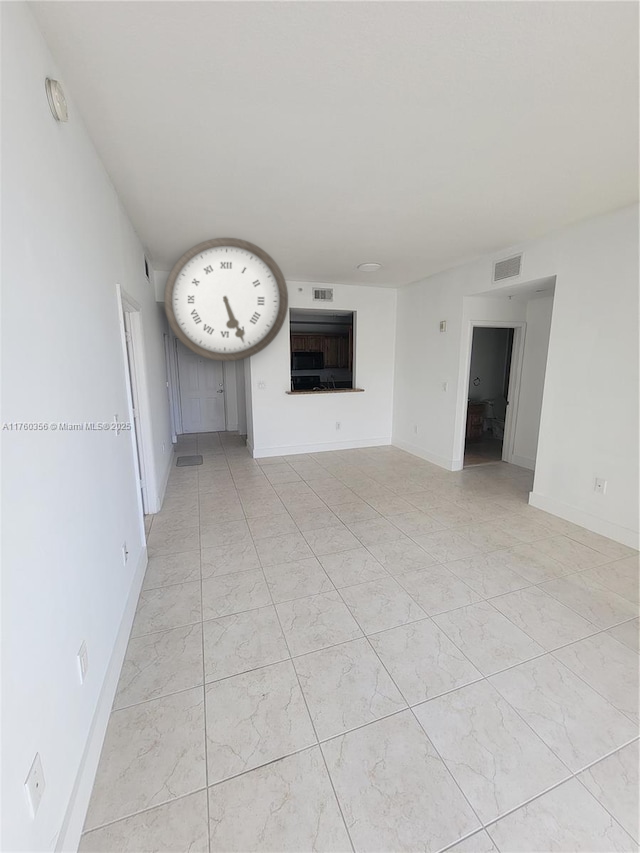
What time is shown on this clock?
5:26
